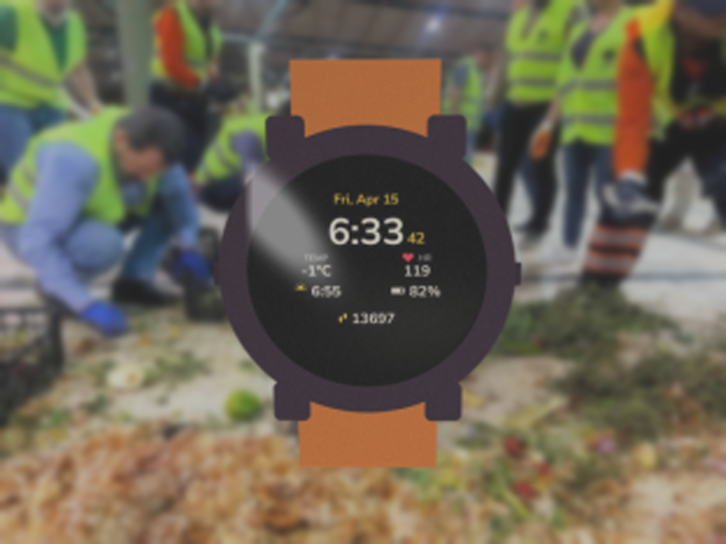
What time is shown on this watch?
6:33
